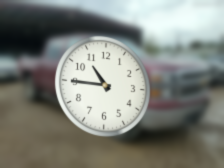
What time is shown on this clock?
10:45
